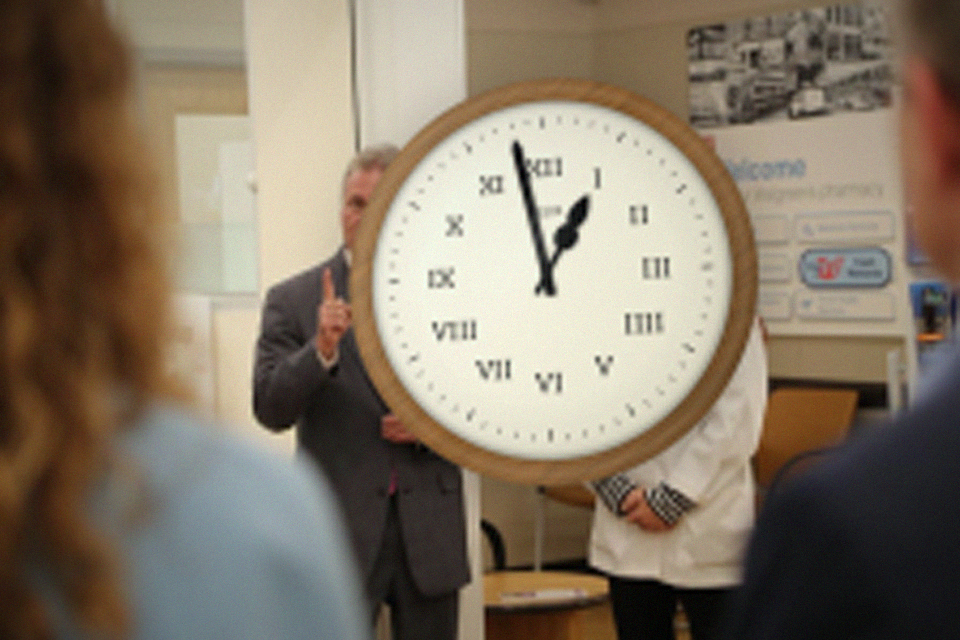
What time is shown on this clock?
12:58
